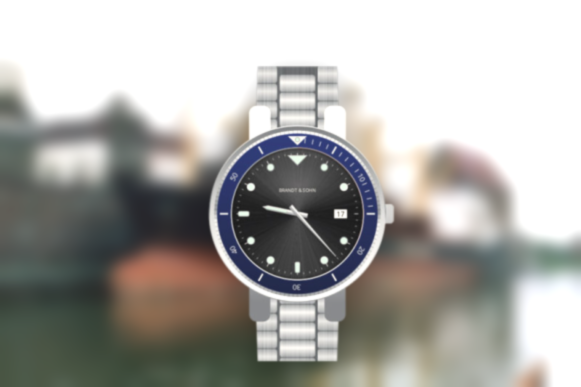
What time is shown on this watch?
9:23
